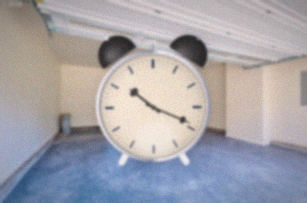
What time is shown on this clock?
10:19
